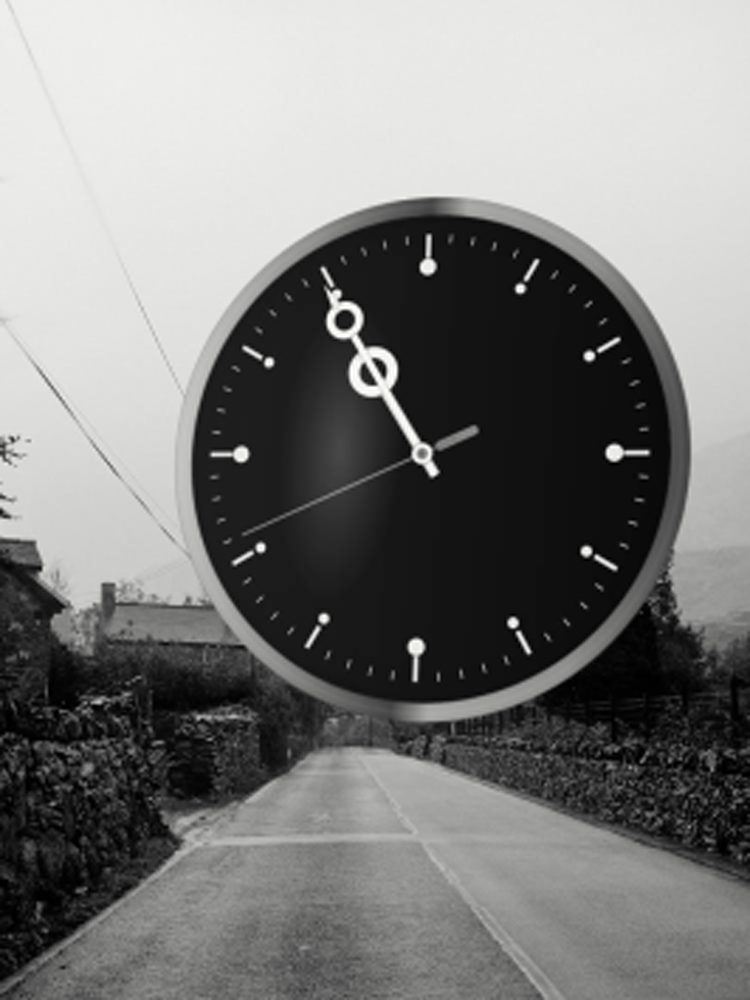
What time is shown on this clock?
10:54:41
